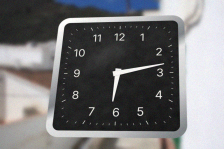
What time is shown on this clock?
6:13
